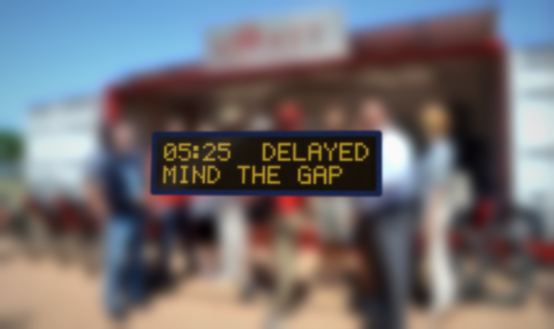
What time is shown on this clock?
5:25
